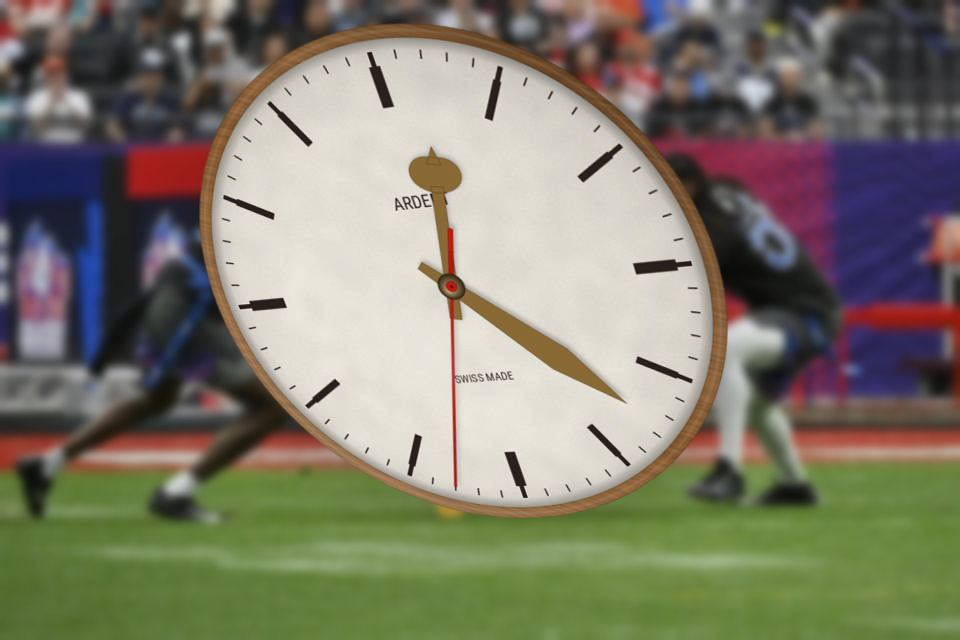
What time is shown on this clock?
12:22:33
